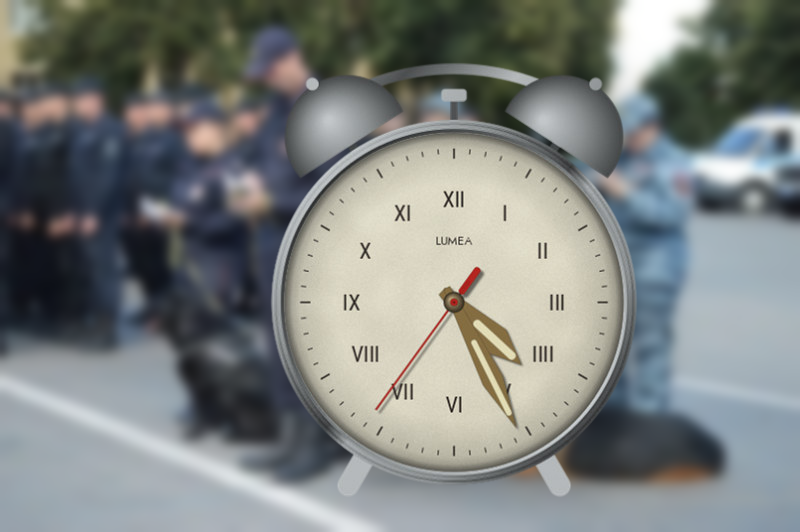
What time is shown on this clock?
4:25:36
